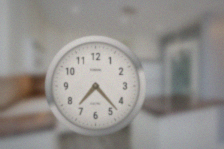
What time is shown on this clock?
7:23
